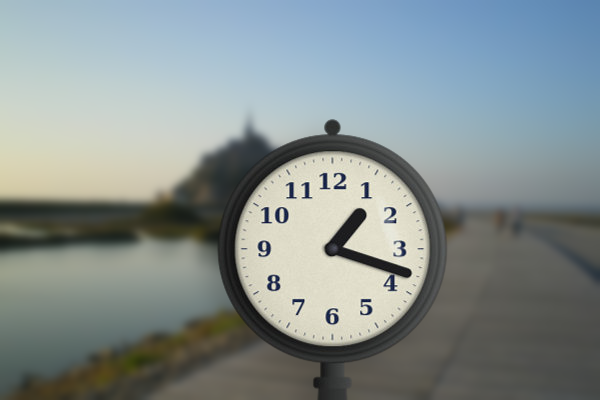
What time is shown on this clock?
1:18
